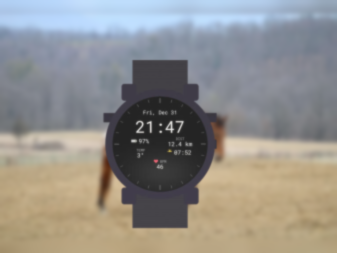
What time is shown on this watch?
21:47
